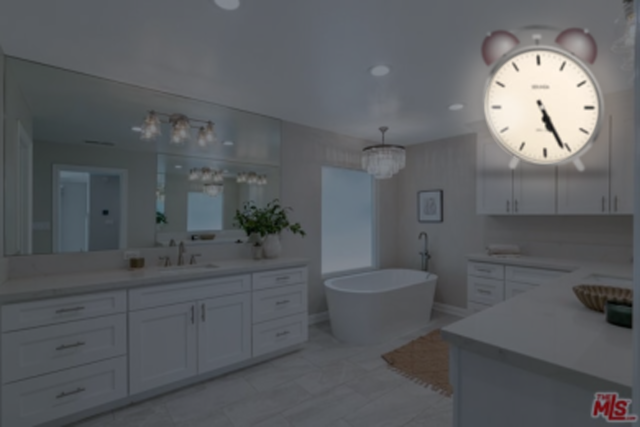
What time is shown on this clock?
5:26
